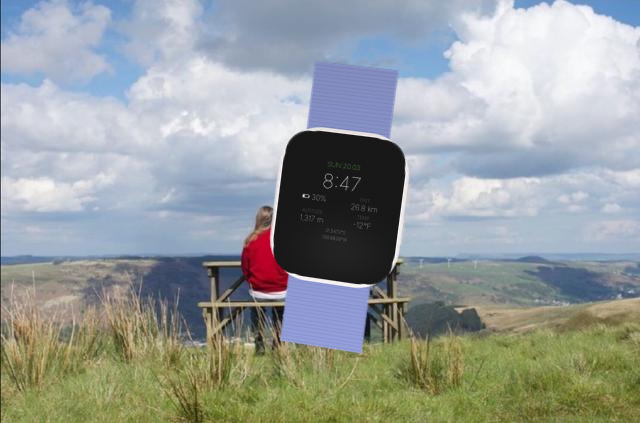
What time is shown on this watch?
8:47
